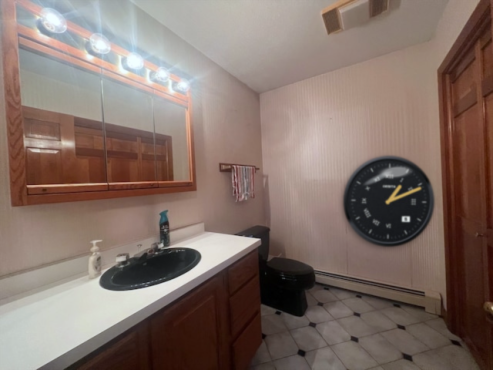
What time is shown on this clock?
1:11
